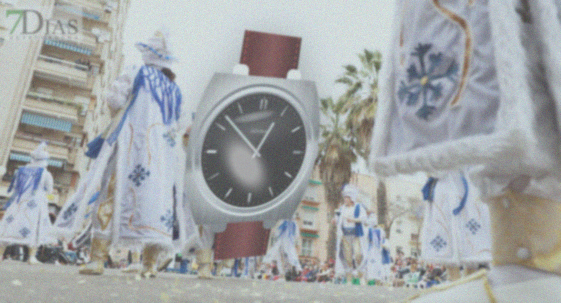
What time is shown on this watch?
12:52
